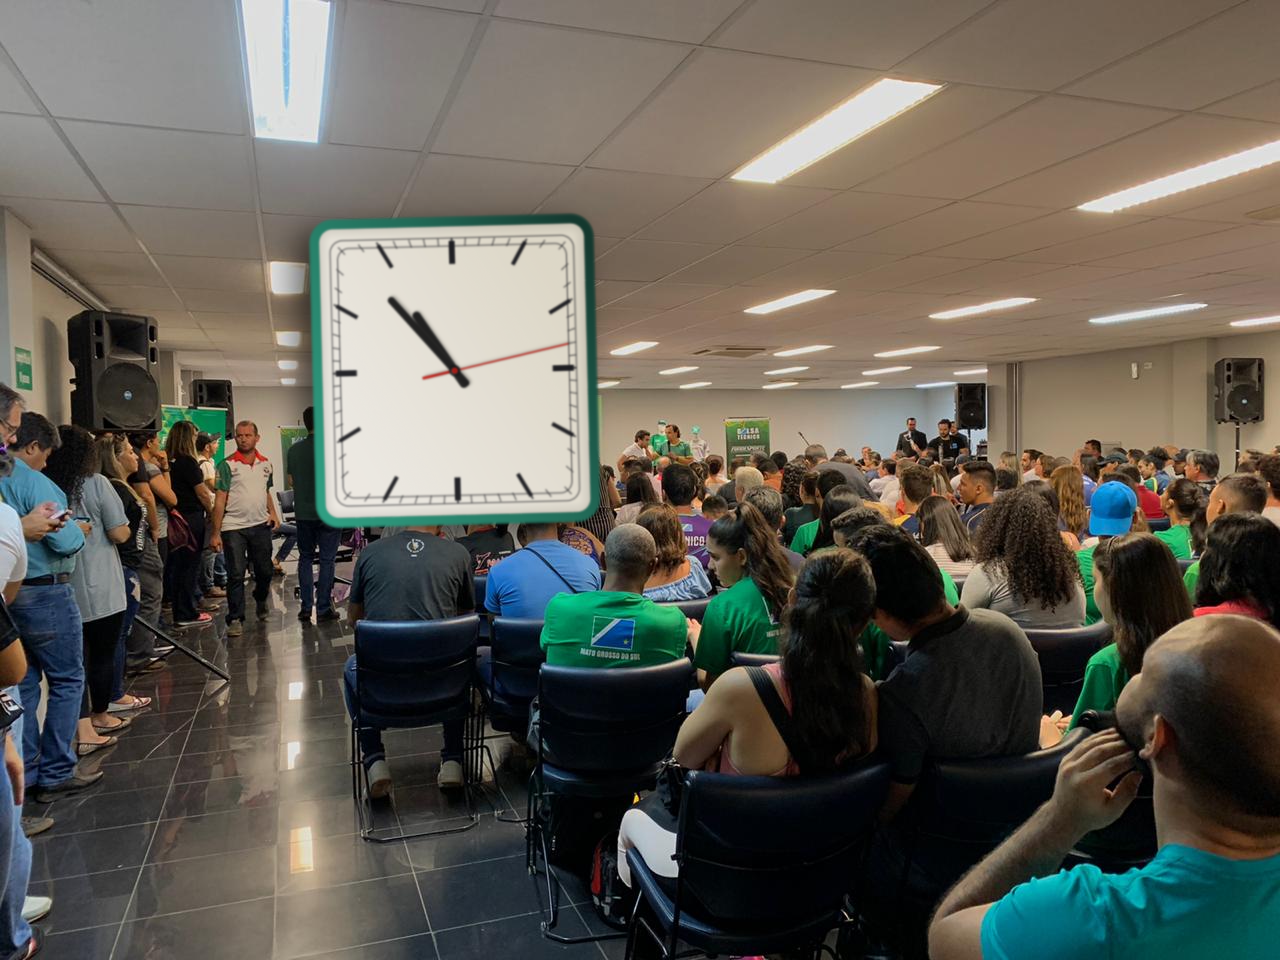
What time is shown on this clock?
10:53:13
